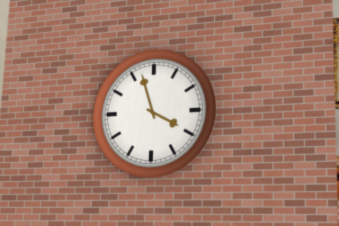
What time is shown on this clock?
3:57
